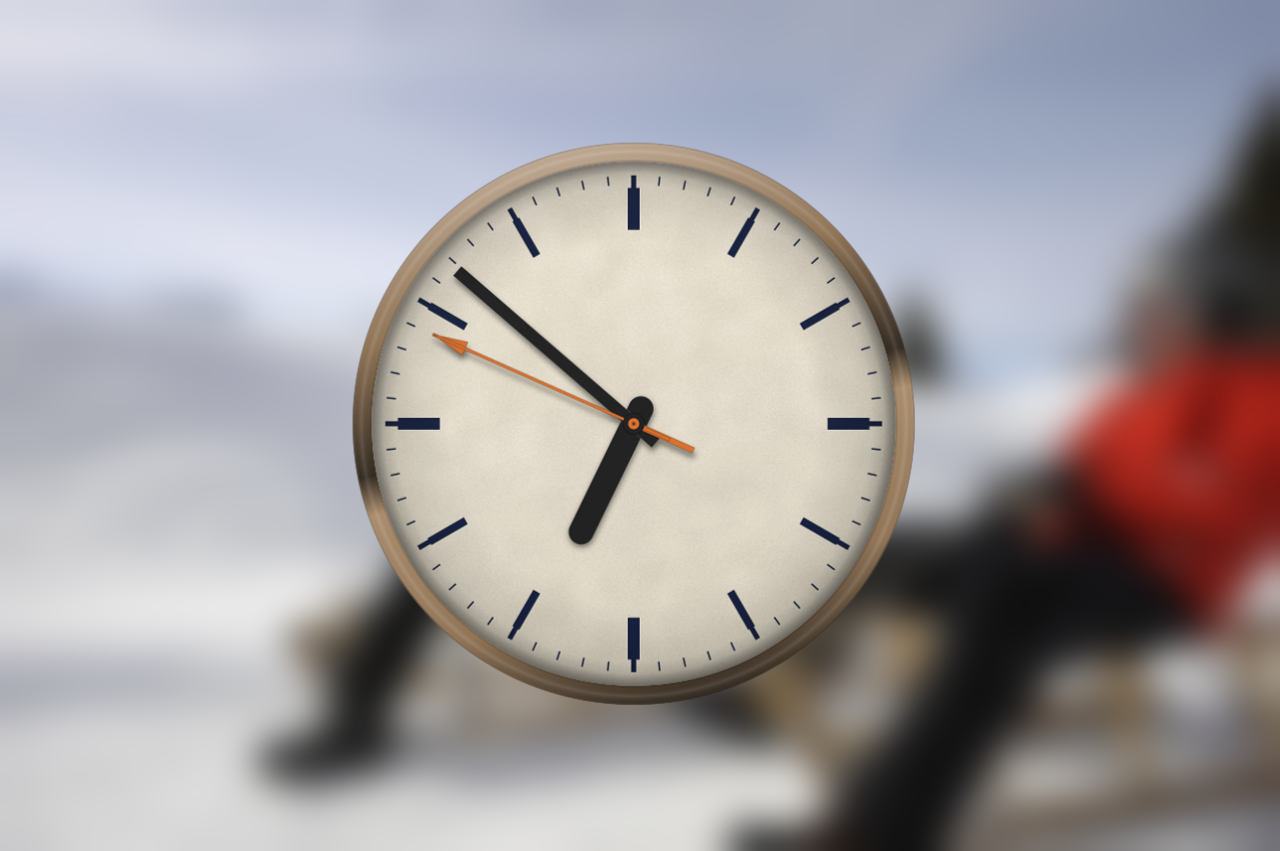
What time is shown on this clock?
6:51:49
